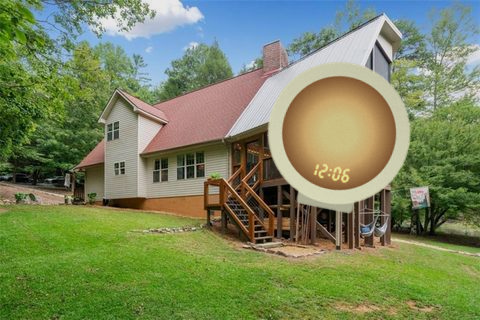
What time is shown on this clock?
12:06
